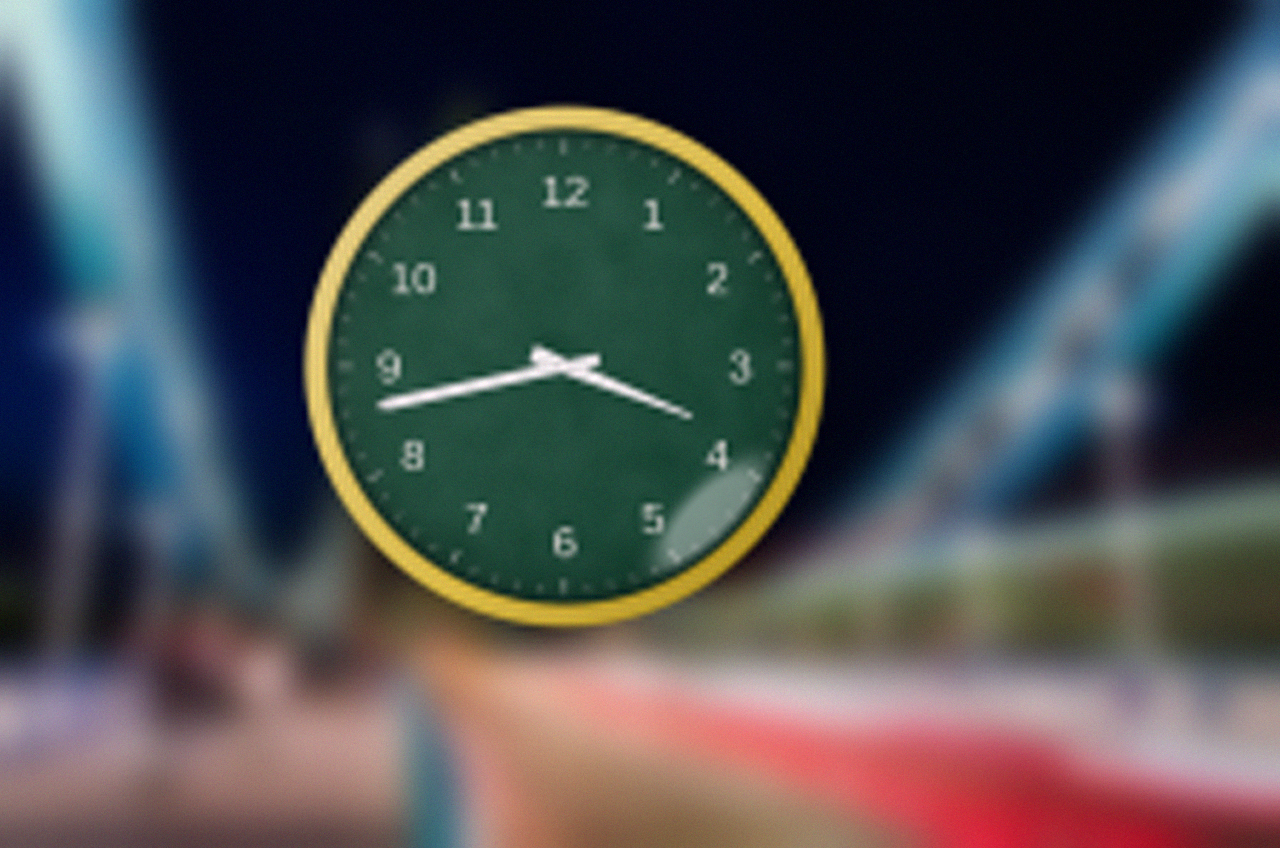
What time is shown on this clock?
3:43
